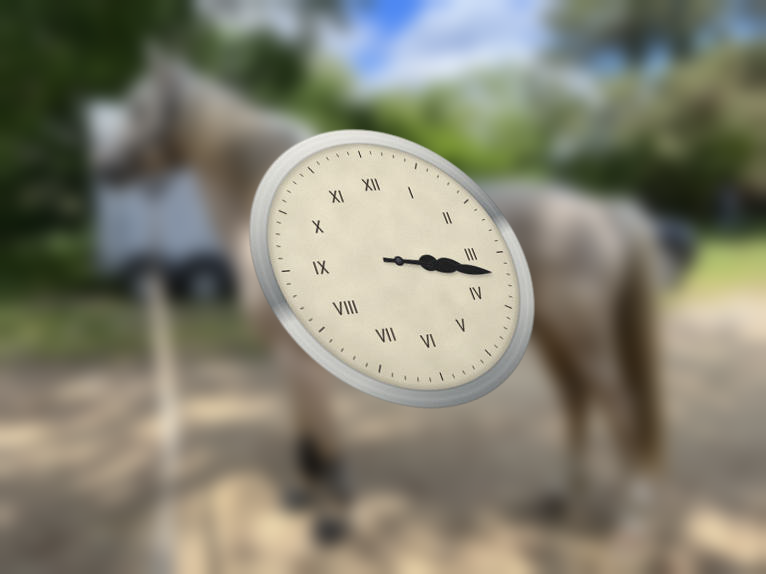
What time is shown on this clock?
3:17
